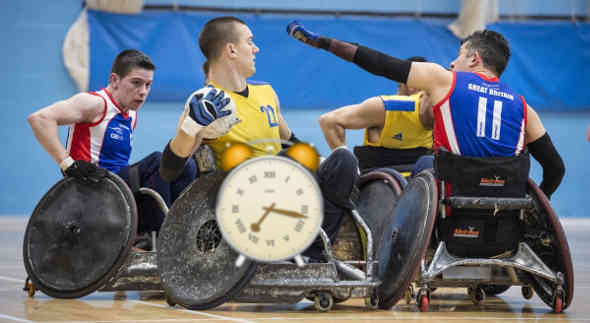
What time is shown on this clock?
7:17
